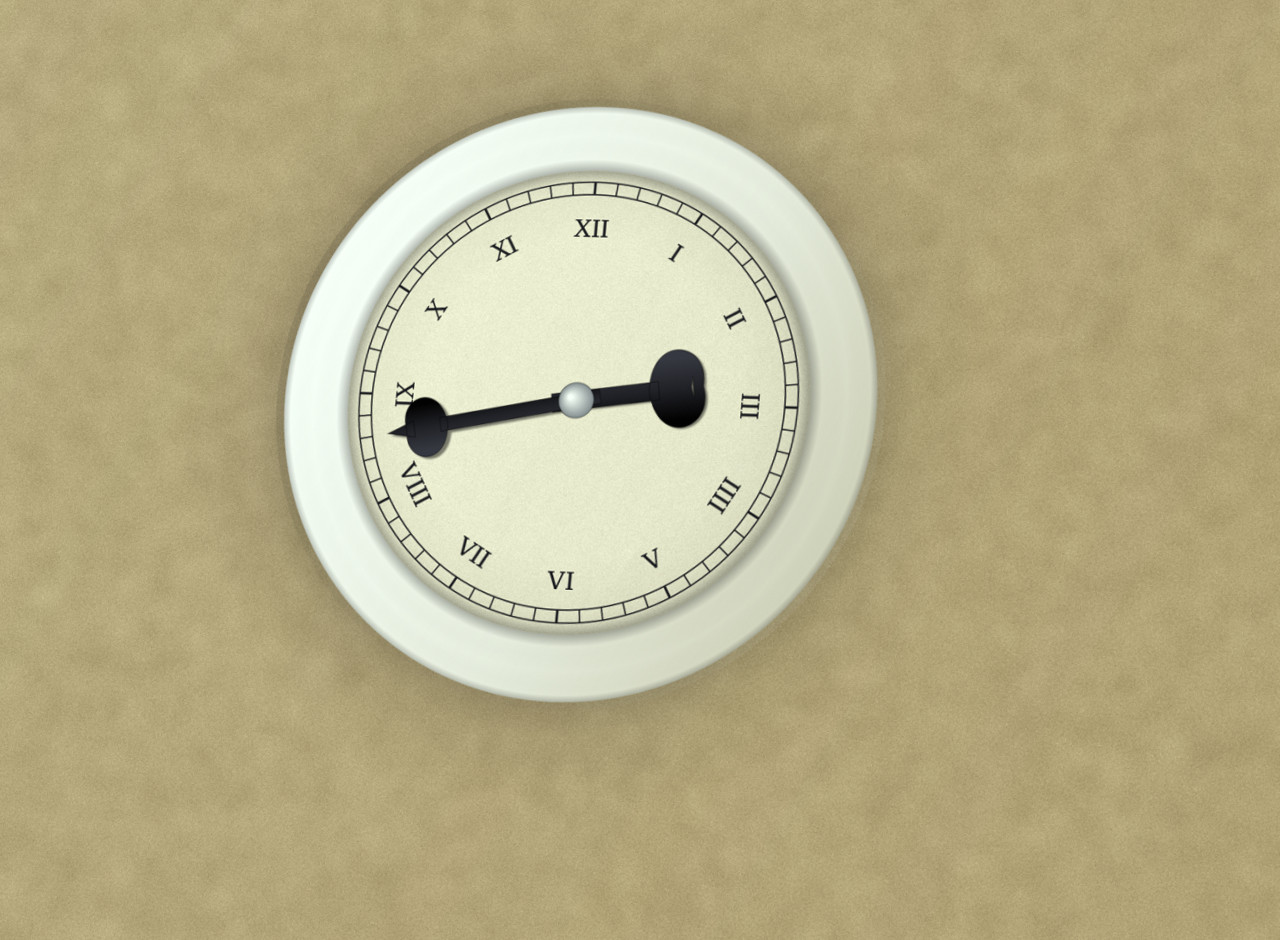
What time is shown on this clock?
2:43
